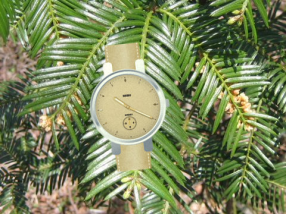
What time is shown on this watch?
10:20
